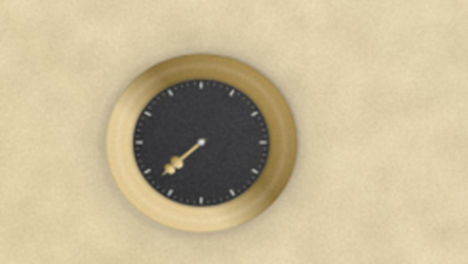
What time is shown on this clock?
7:38
